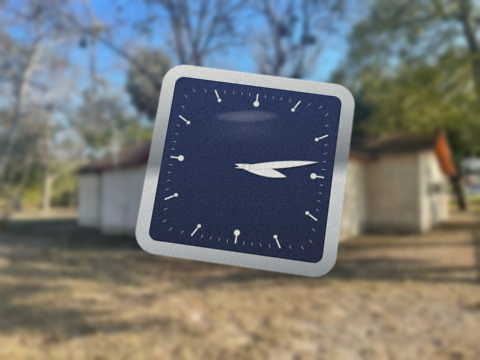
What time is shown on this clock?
3:13
